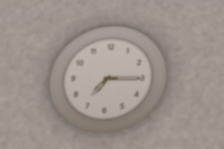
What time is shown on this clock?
7:15
